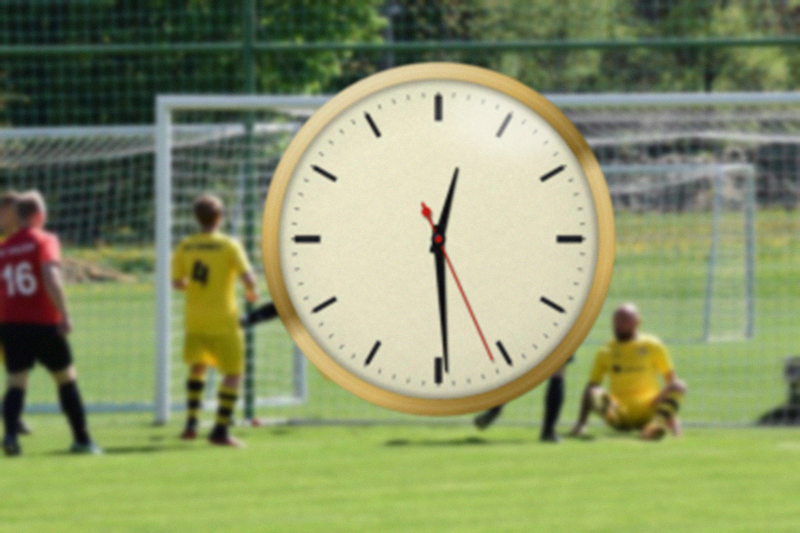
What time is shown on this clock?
12:29:26
